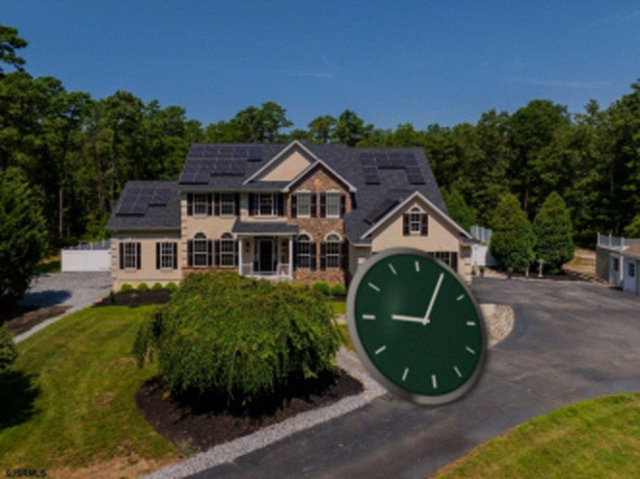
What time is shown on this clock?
9:05
